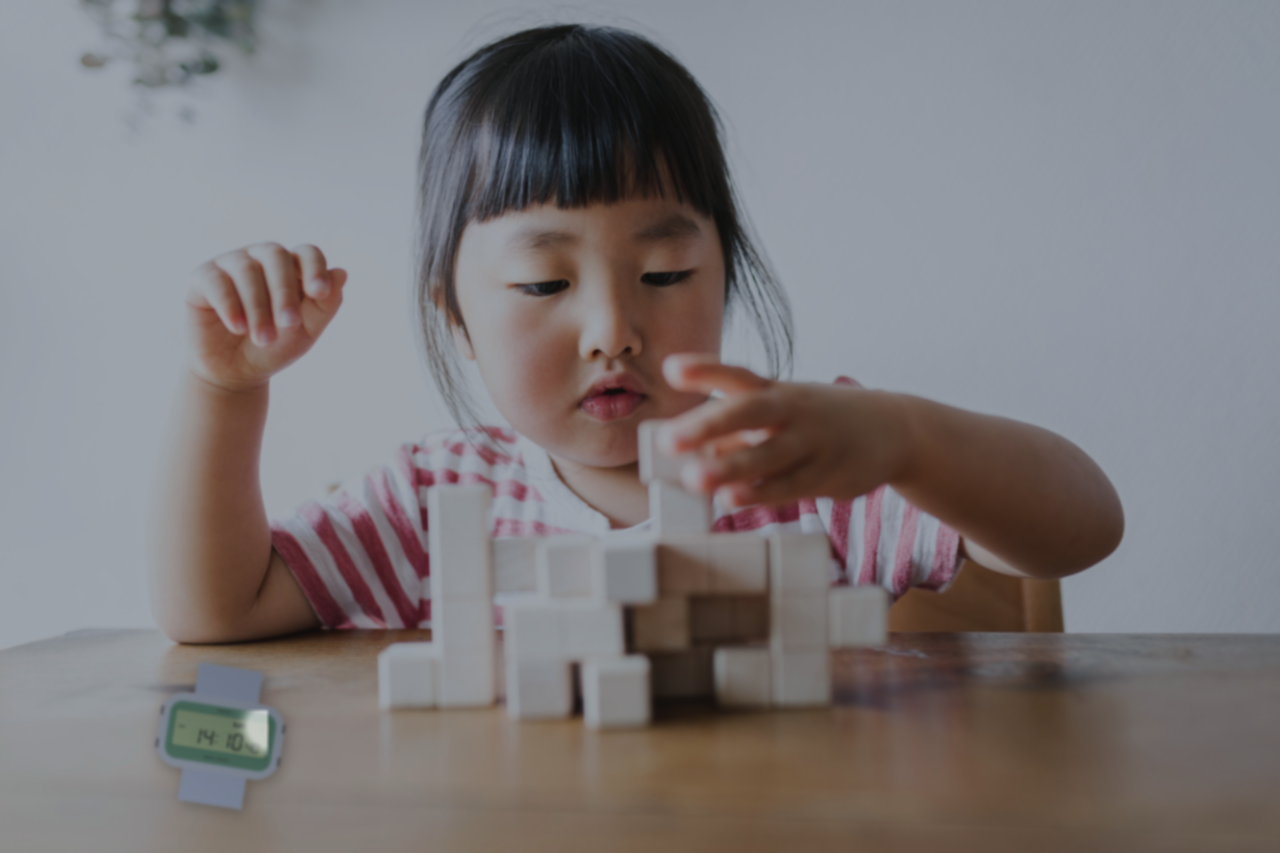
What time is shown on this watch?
14:10
